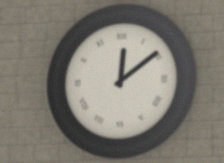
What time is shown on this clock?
12:09
